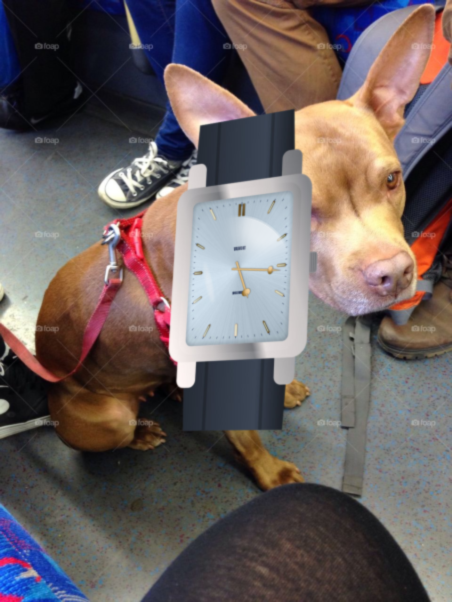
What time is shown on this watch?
5:16
